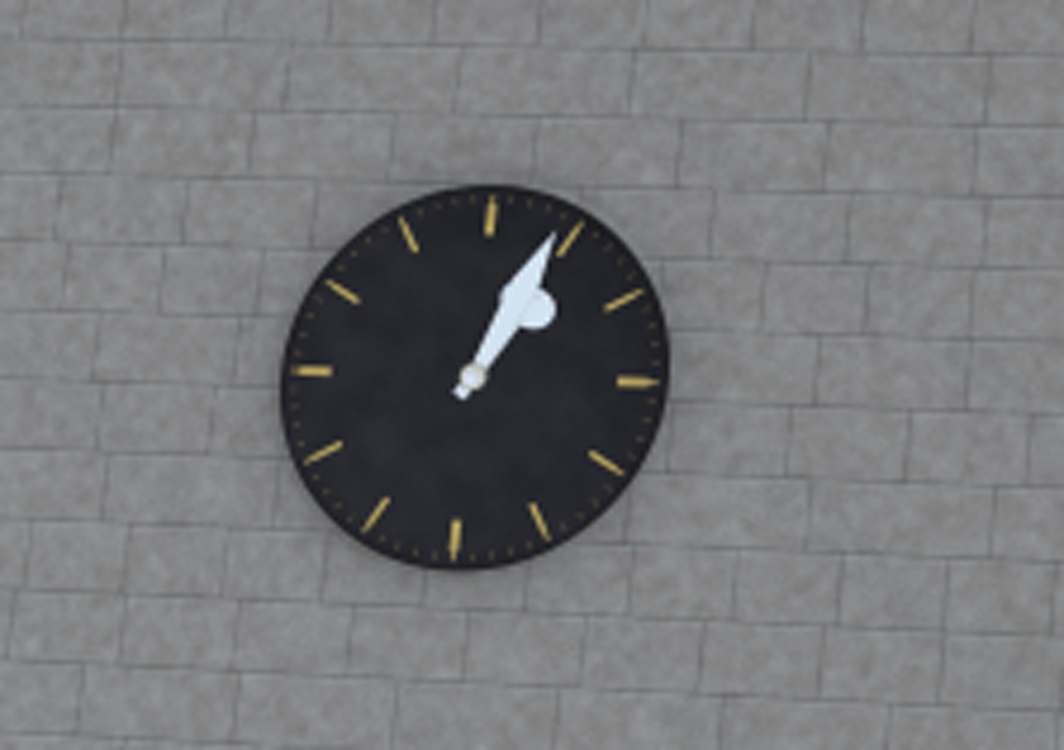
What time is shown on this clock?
1:04
